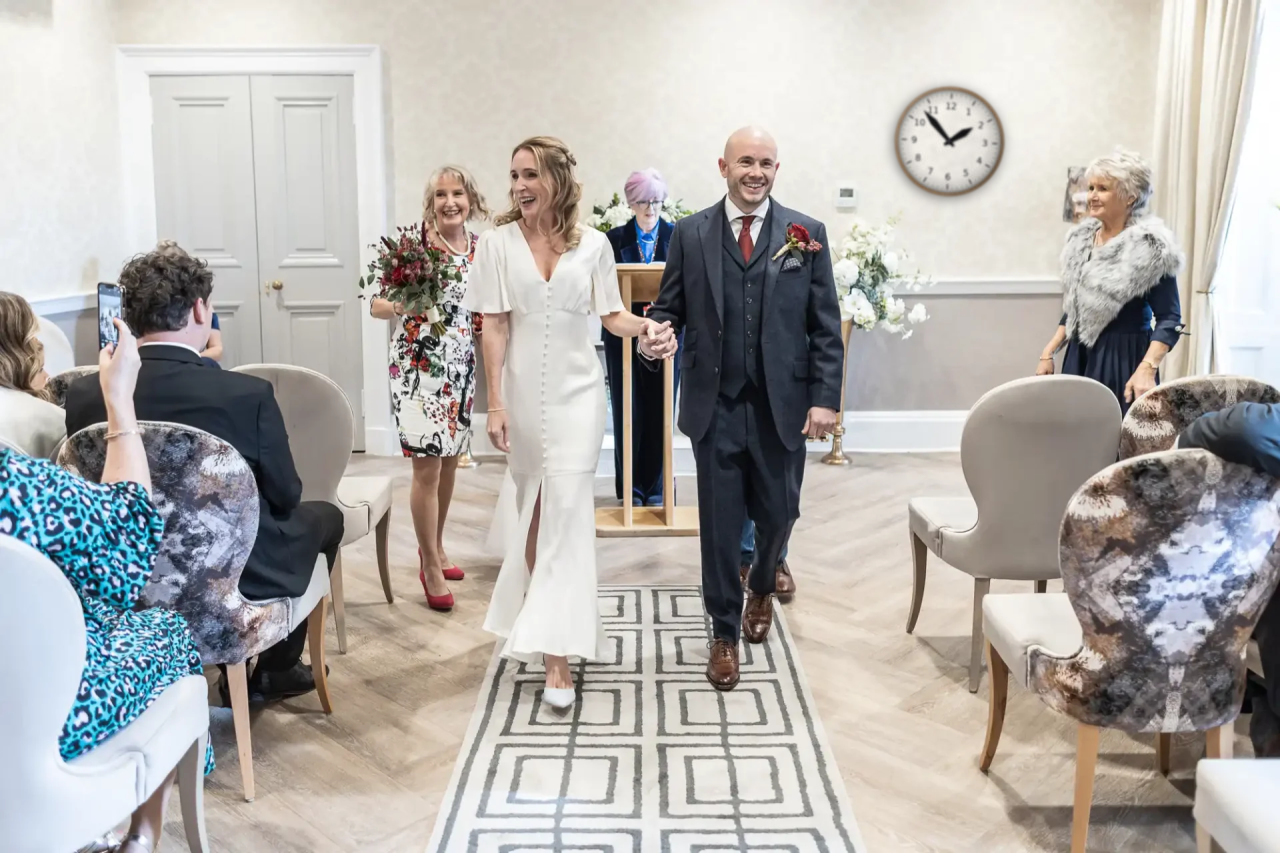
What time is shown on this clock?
1:53
